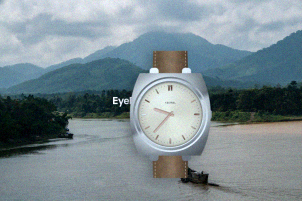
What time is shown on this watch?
9:37
